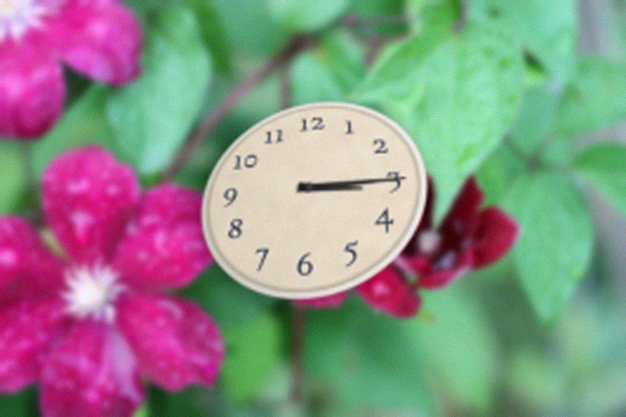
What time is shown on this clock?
3:15
